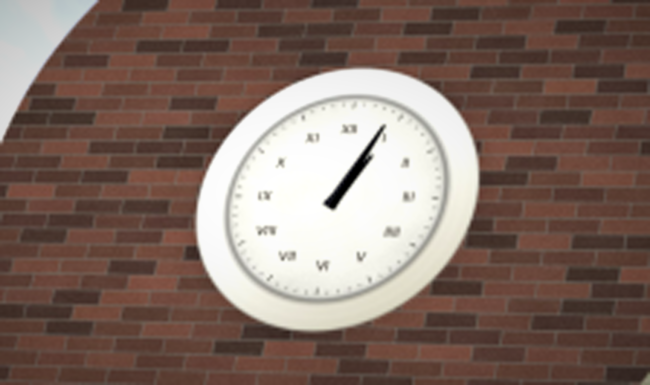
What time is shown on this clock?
1:04
